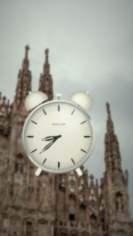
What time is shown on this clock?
8:38
